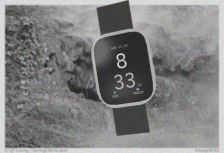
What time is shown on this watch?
8:33
